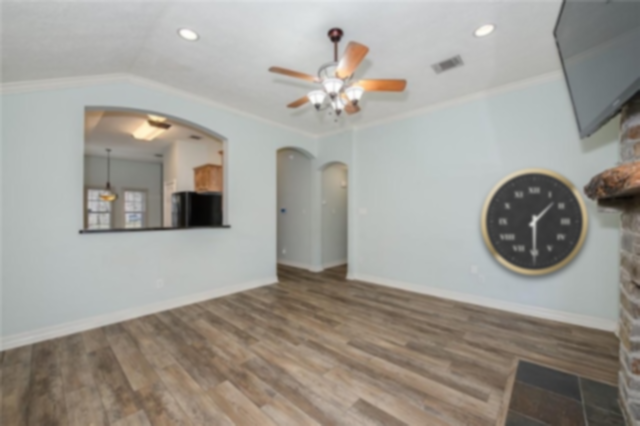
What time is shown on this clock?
1:30
